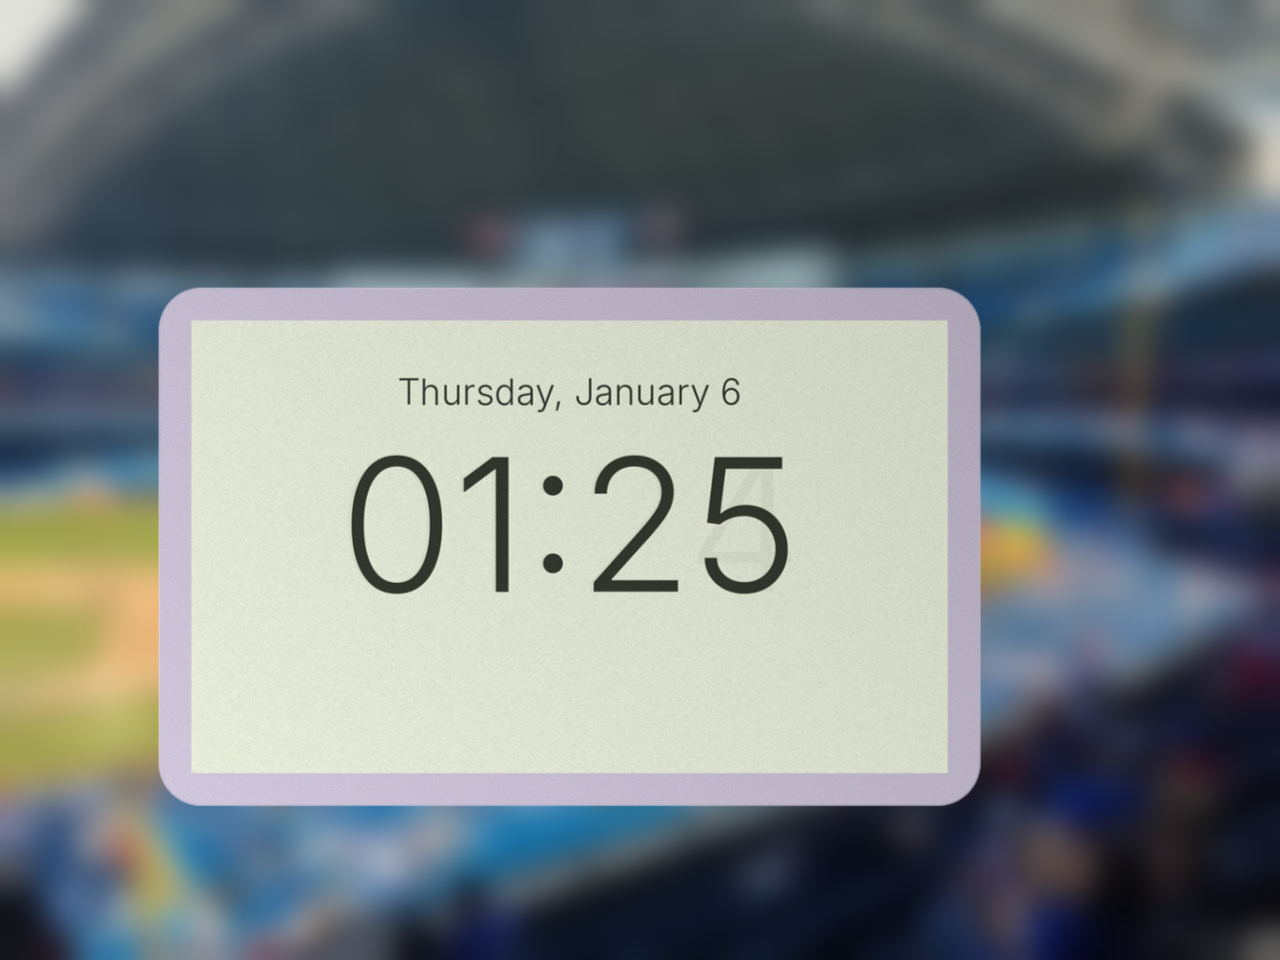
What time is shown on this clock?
1:25
